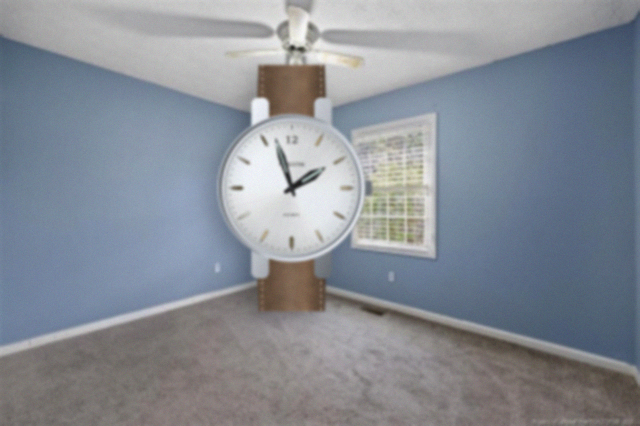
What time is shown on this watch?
1:57
